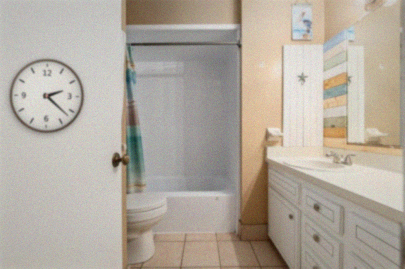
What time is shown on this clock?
2:22
